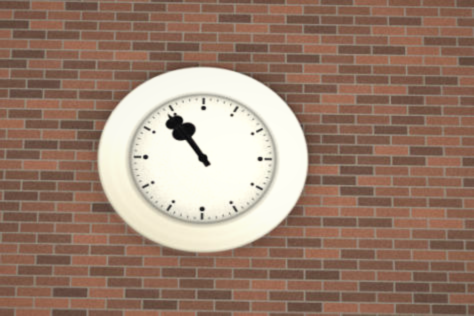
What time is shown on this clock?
10:54
